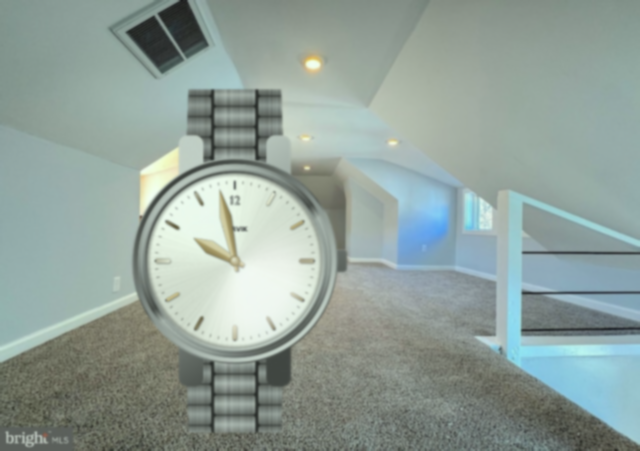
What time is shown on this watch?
9:58
